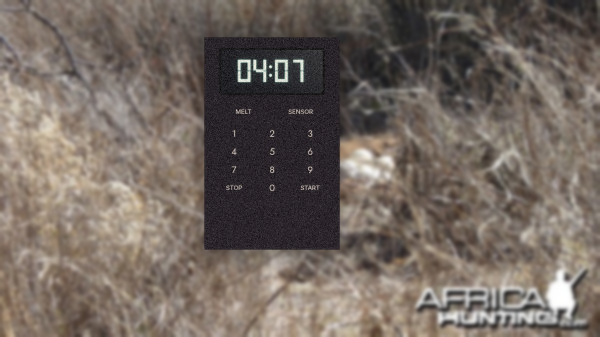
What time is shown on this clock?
4:07
